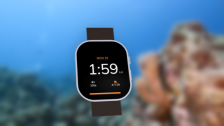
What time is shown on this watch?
1:59
